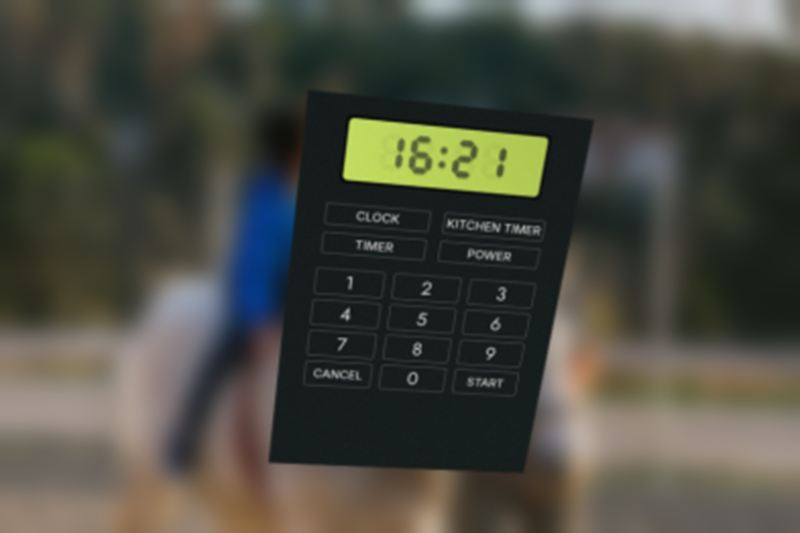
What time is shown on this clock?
16:21
